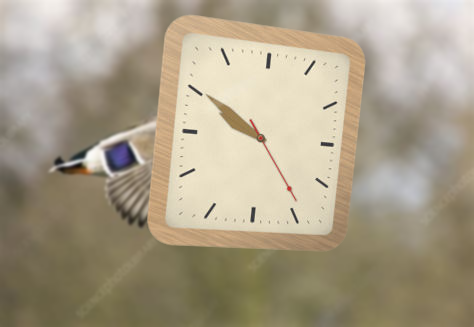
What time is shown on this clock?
9:50:24
